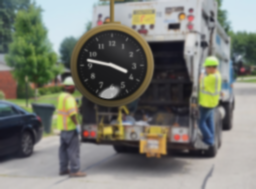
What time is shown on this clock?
3:47
